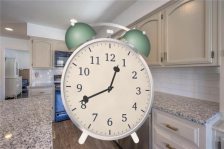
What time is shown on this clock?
12:41
